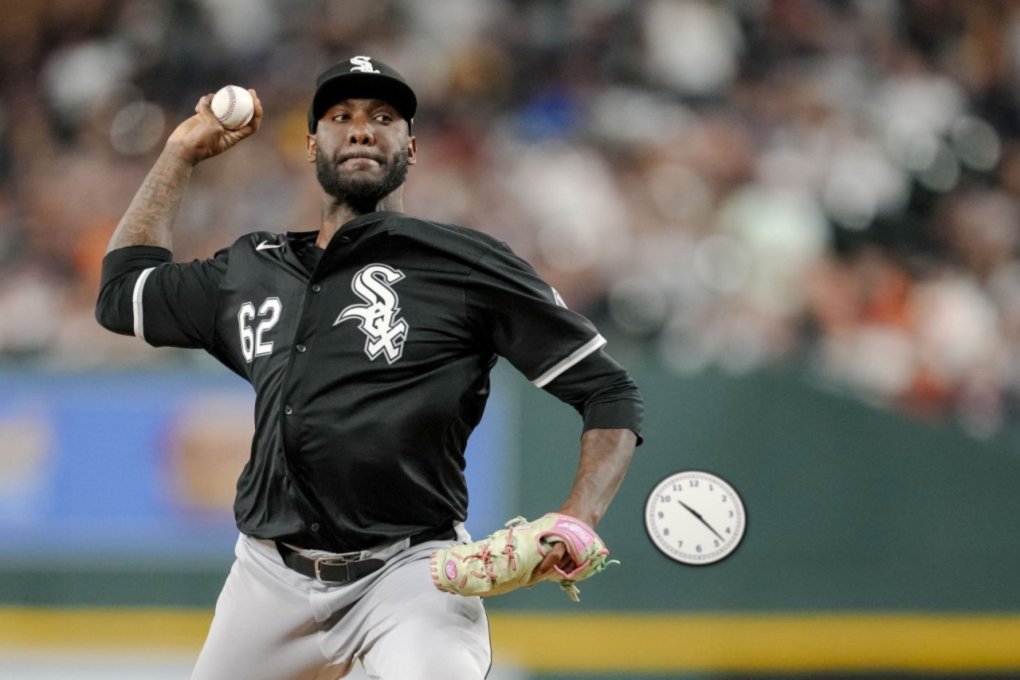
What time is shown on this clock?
10:23
